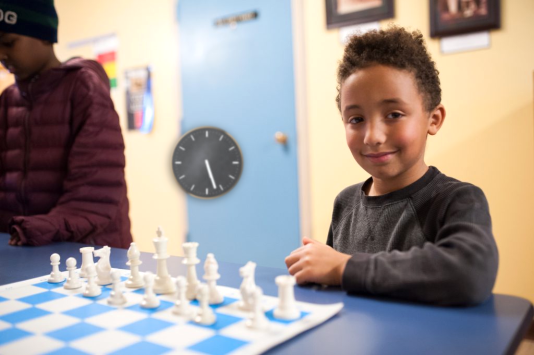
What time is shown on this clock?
5:27
